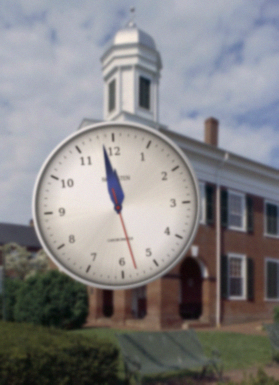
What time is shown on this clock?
11:58:28
